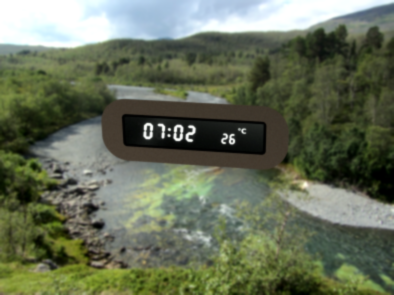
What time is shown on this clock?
7:02
